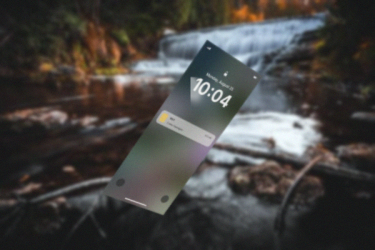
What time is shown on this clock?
10:04
